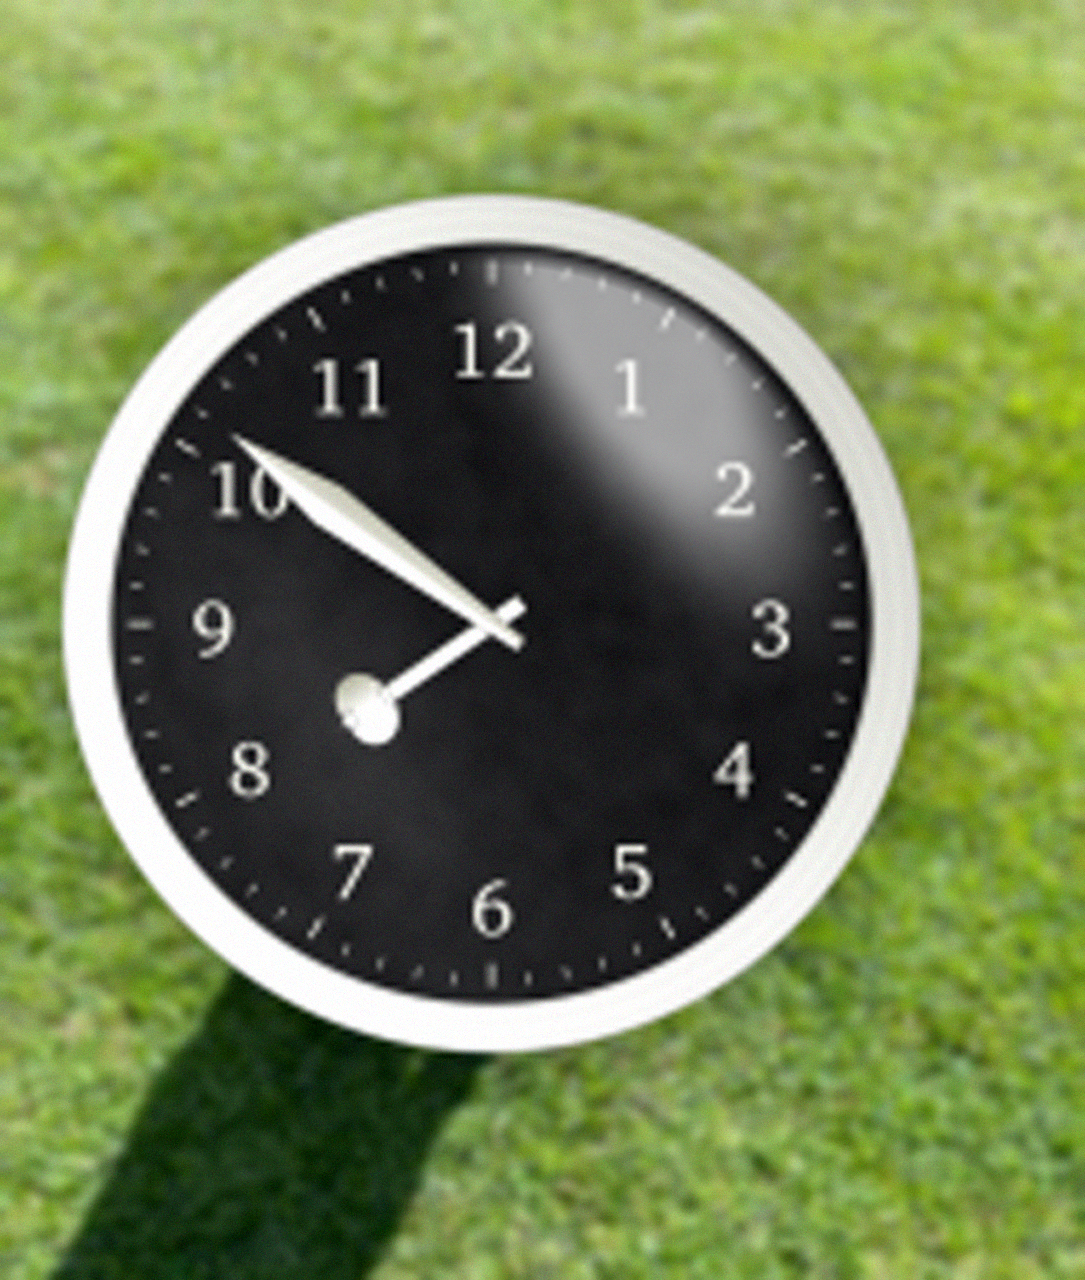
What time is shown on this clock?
7:51
